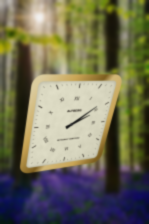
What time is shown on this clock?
2:09
